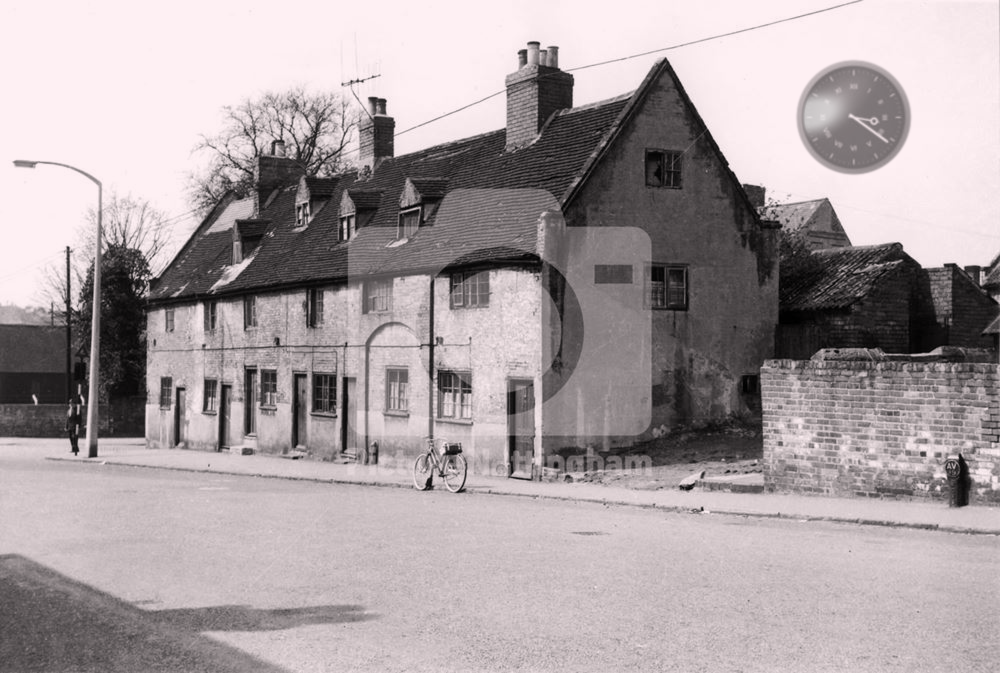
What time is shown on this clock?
3:21
